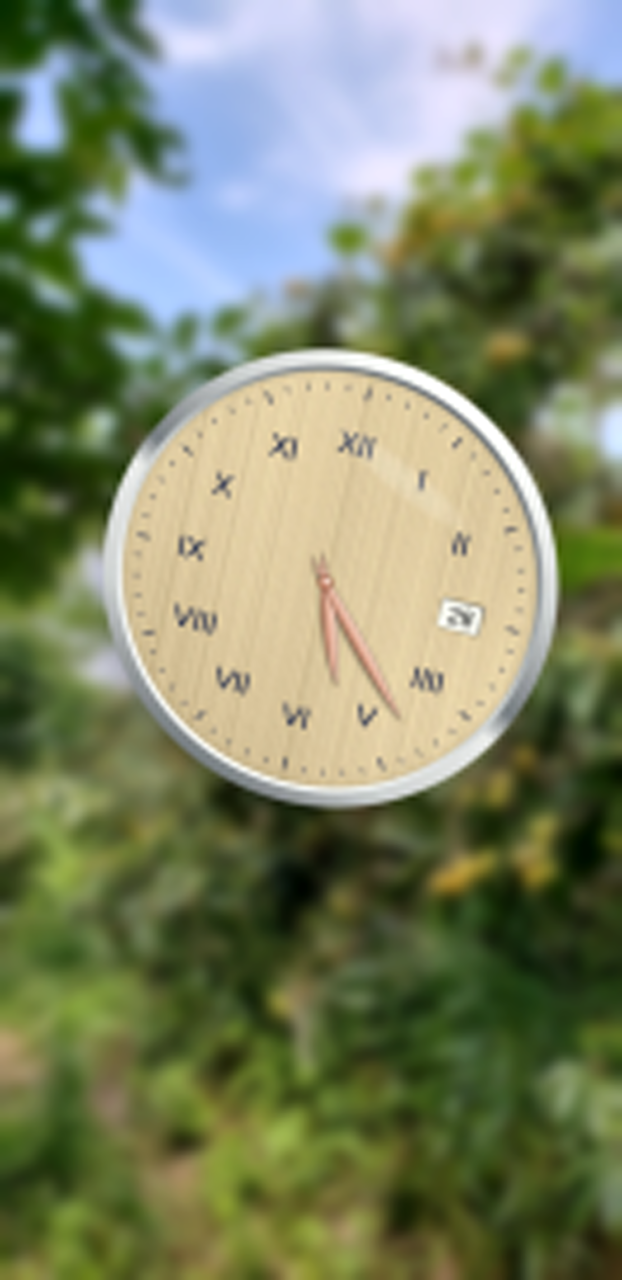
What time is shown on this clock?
5:23
